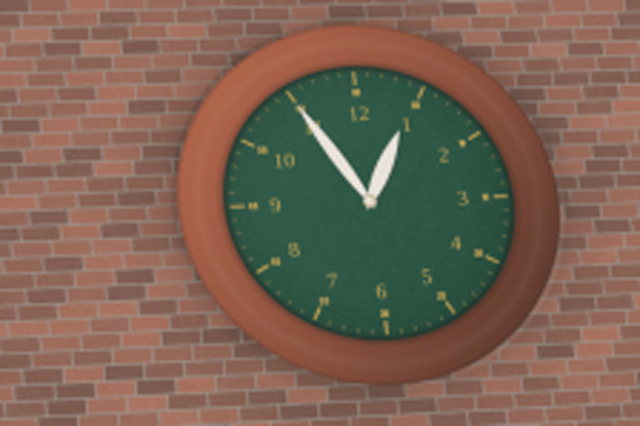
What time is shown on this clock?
12:55
